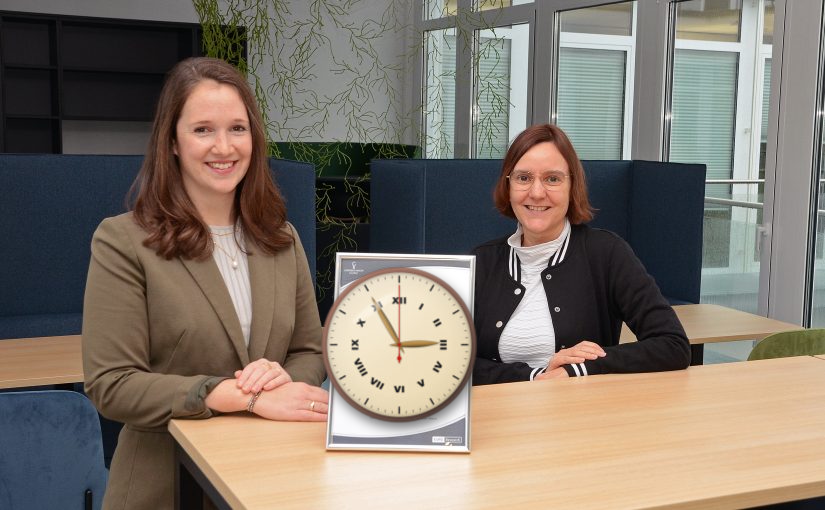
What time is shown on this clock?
2:55:00
